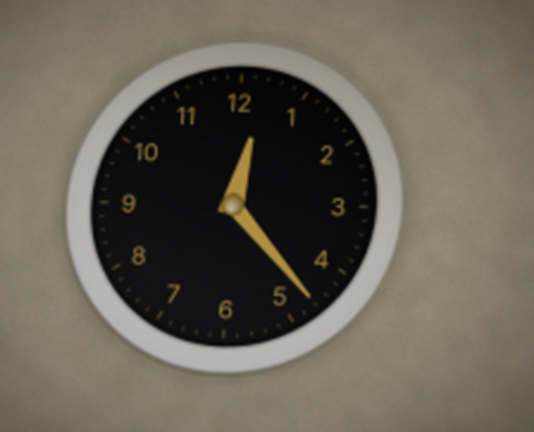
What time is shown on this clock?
12:23
